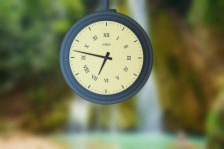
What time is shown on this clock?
6:47
